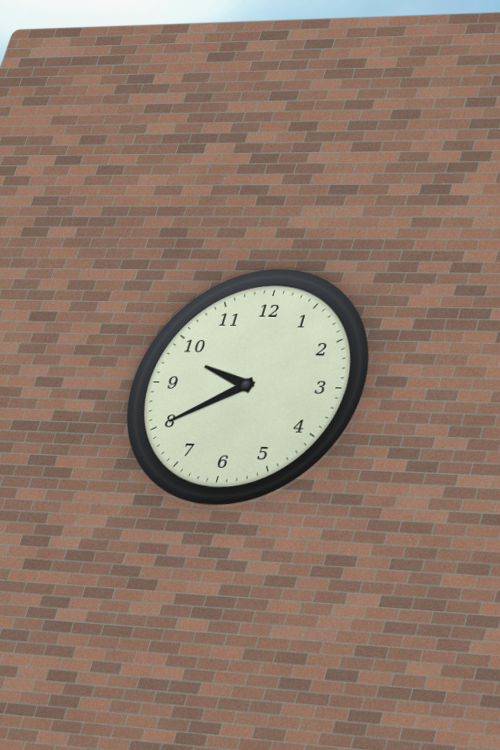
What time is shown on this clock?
9:40
